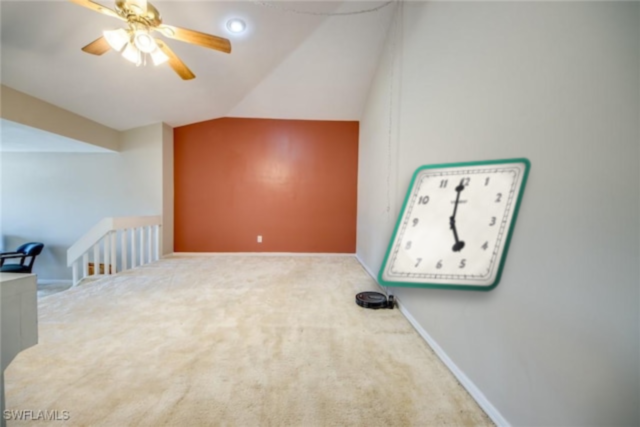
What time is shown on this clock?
4:59
